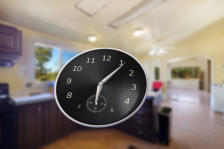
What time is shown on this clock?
6:06
